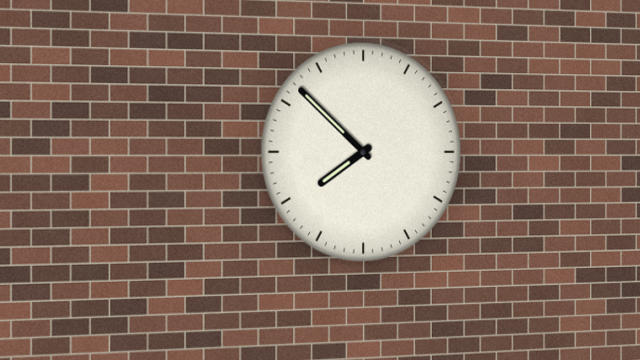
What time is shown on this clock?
7:52
